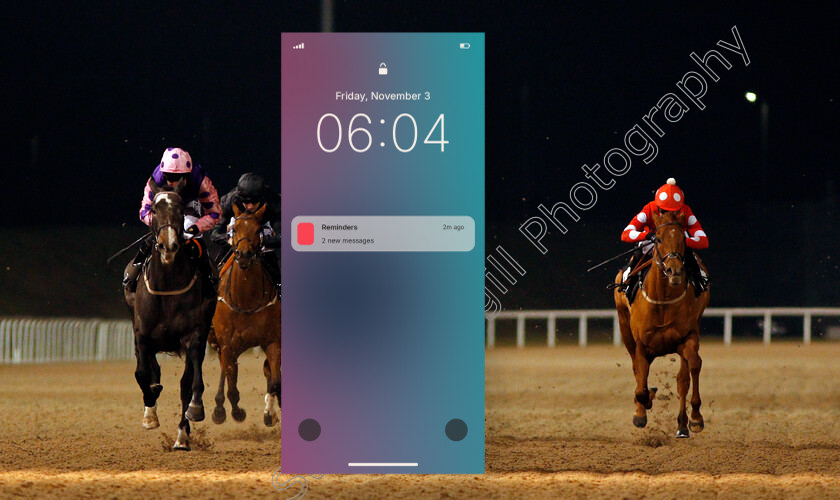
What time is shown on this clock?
6:04
